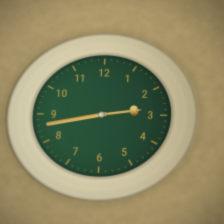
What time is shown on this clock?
2:43
